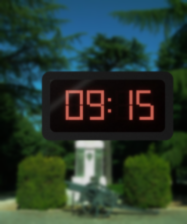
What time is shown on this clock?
9:15
